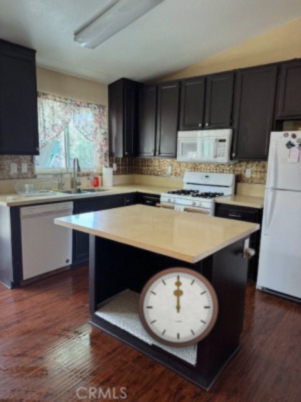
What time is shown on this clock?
12:00
